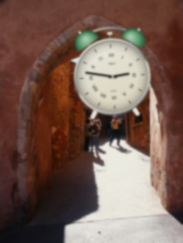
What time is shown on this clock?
2:47
